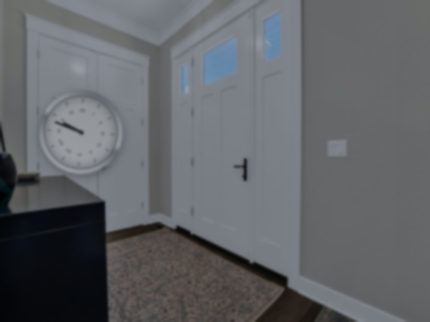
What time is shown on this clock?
9:48
